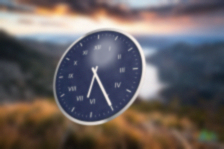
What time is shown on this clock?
6:25
